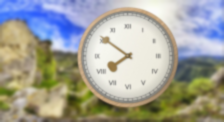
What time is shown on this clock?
7:51
